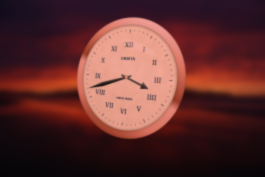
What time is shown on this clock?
3:42
